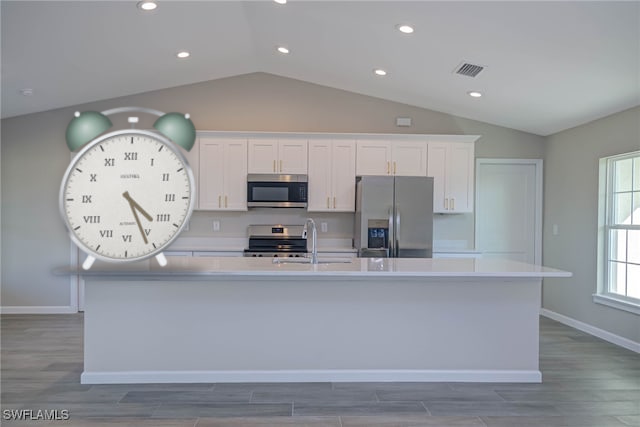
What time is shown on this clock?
4:26
